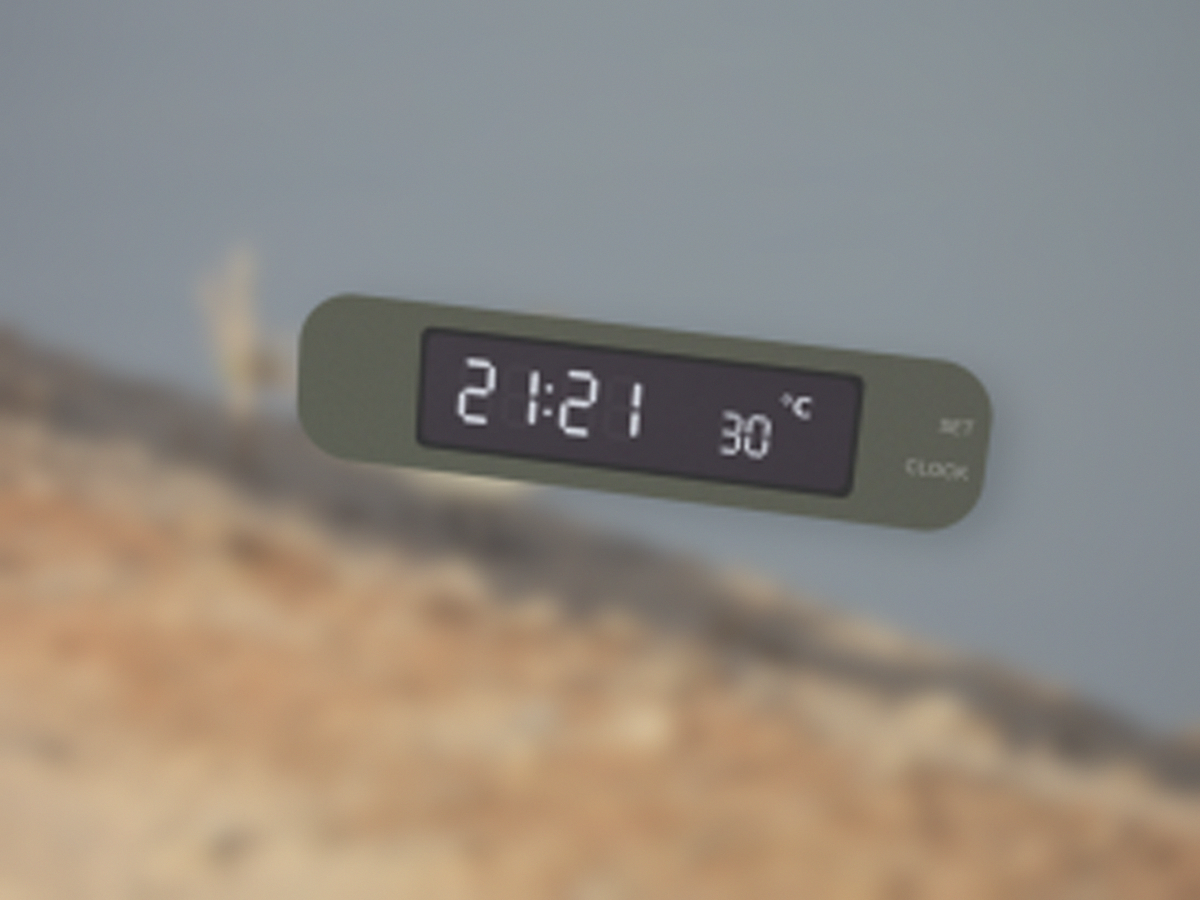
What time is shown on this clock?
21:21
